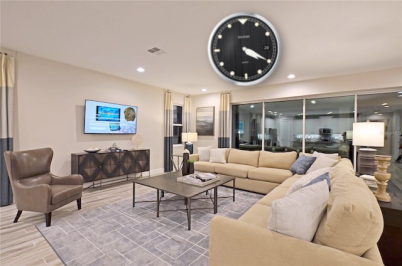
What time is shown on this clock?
4:20
